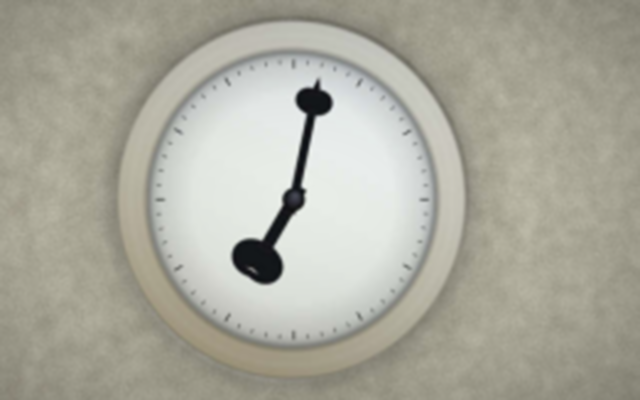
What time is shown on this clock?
7:02
